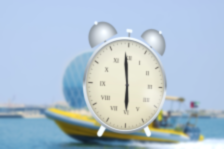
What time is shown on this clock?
5:59
